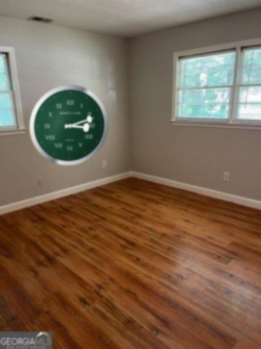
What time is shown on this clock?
3:12
